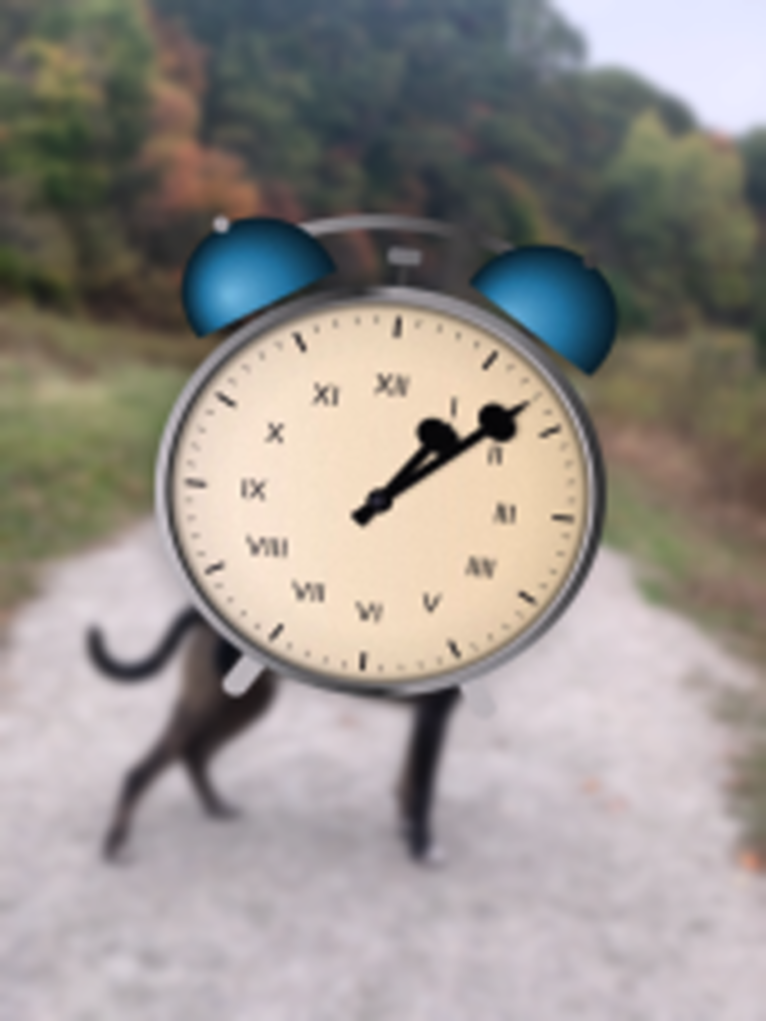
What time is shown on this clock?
1:08
